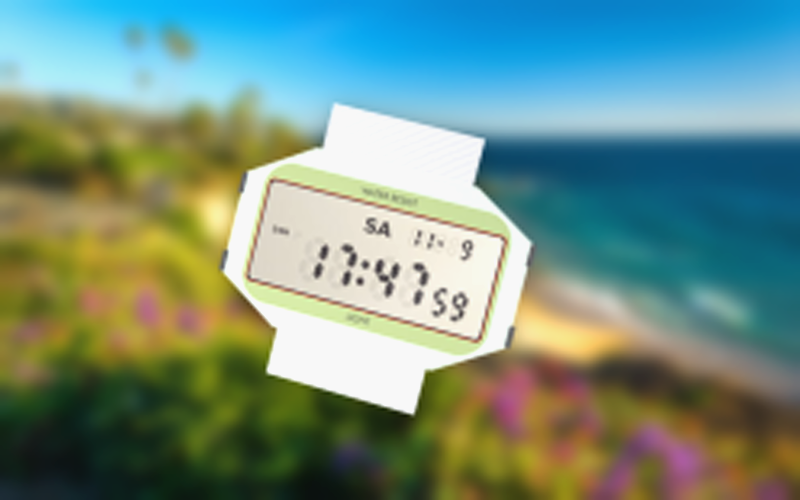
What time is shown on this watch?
17:47:59
